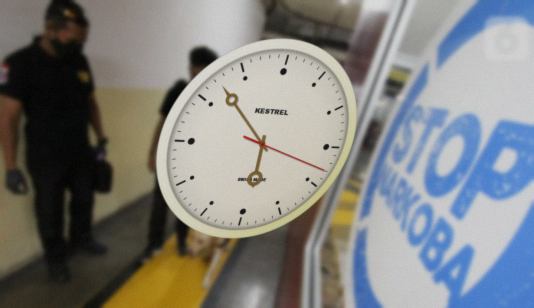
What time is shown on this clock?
5:52:18
